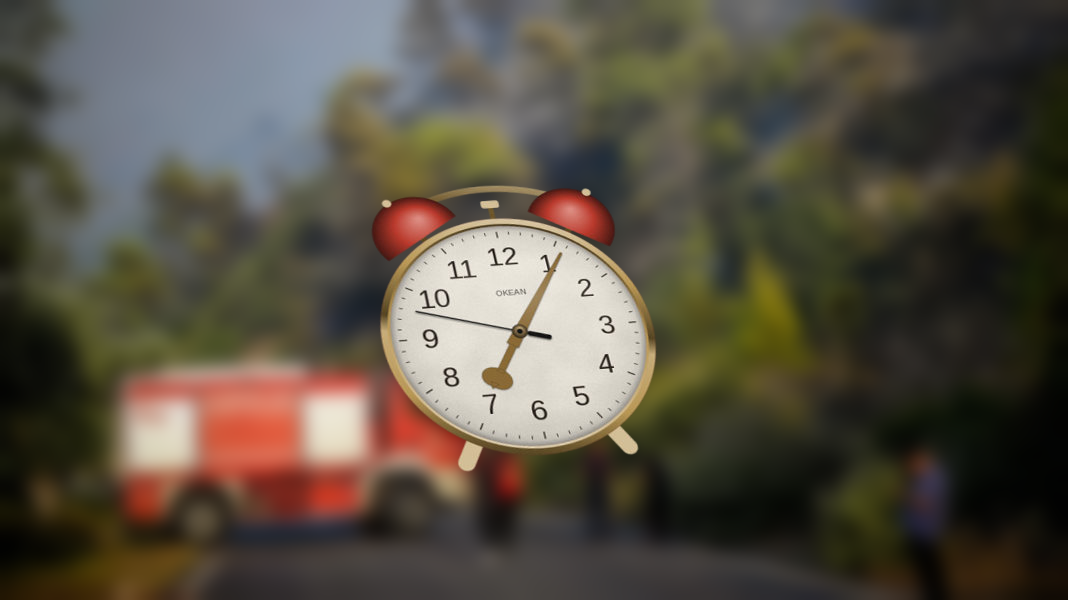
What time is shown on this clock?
7:05:48
